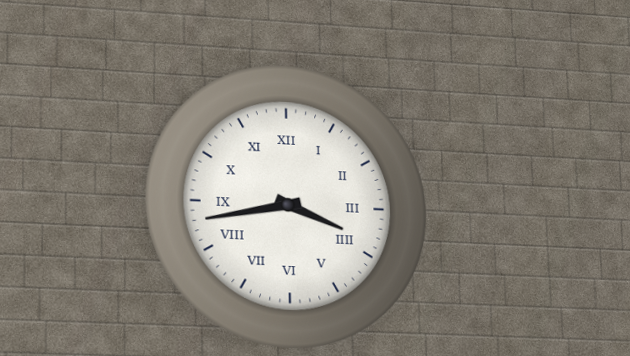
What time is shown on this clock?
3:43
